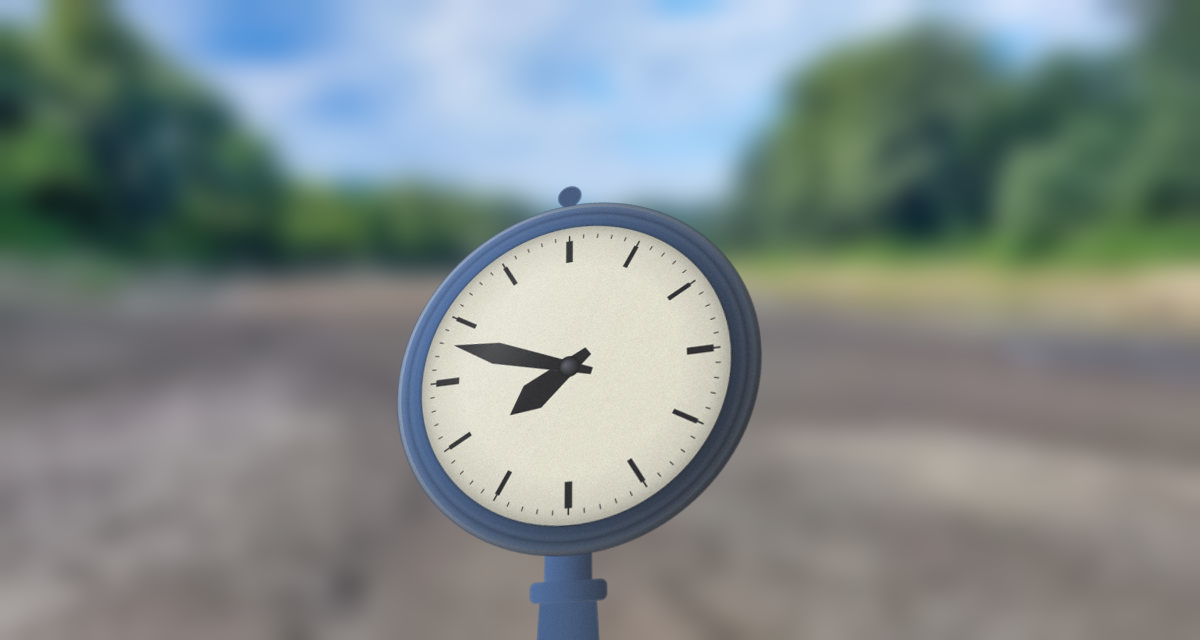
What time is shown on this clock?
7:48
